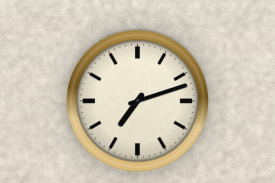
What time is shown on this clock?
7:12
